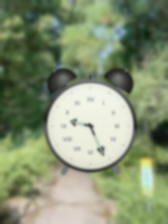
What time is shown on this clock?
9:26
